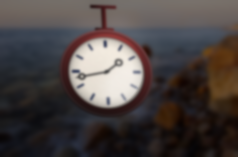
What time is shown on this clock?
1:43
